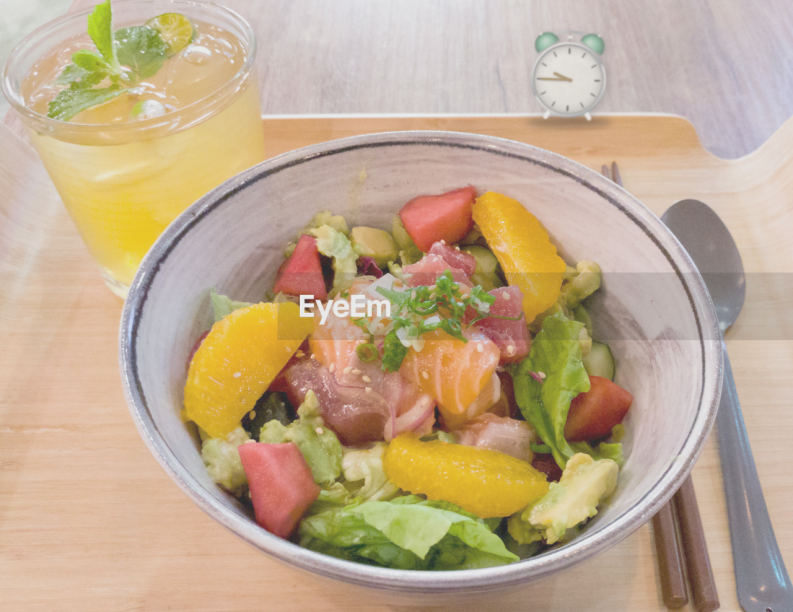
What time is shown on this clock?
9:45
